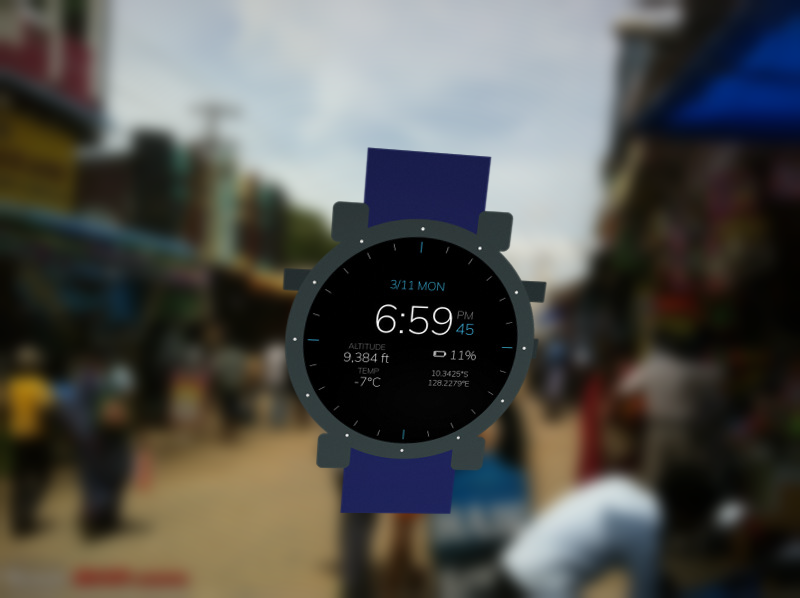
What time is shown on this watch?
6:59:45
